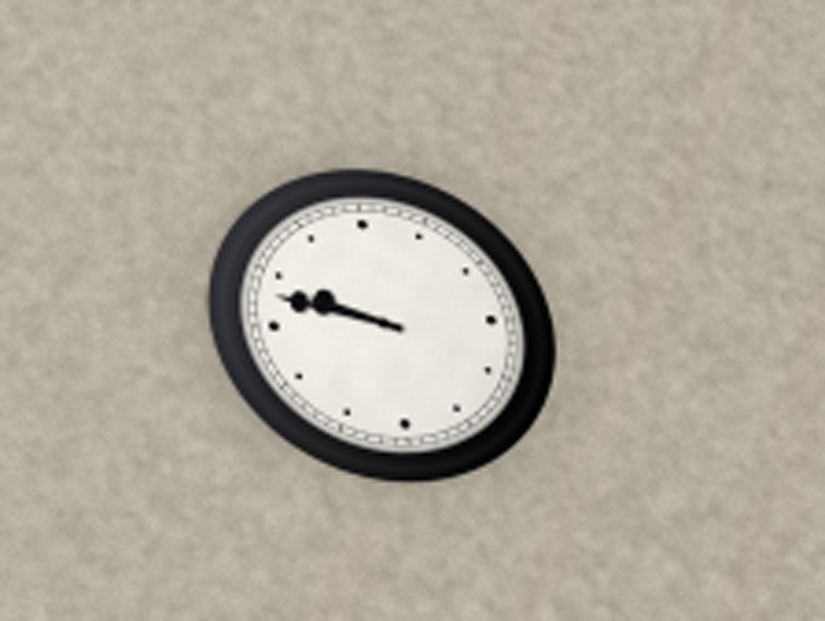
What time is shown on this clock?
9:48
